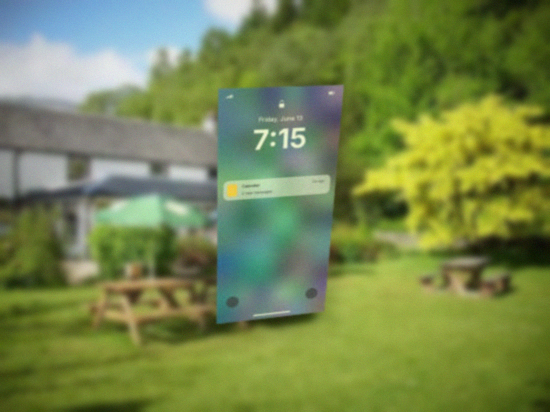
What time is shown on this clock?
7:15
